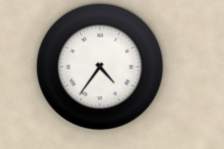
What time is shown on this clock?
4:36
